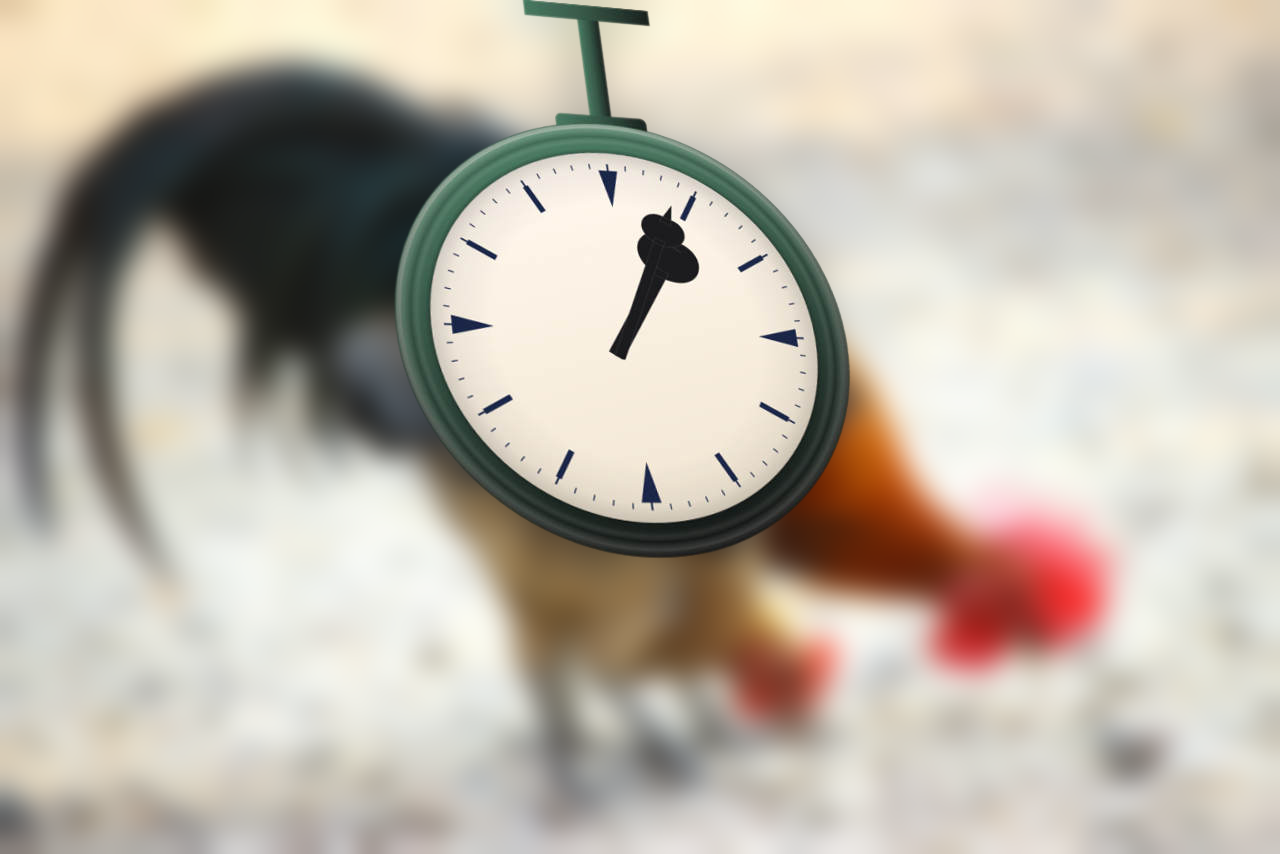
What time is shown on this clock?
1:04
